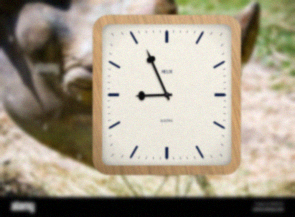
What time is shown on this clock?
8:56
